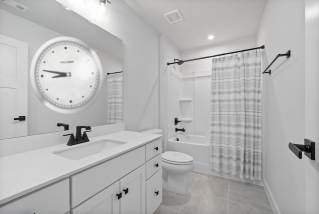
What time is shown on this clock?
8:47
